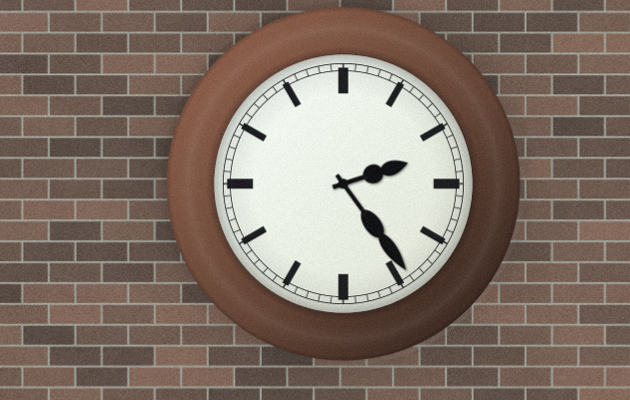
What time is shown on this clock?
2:24
